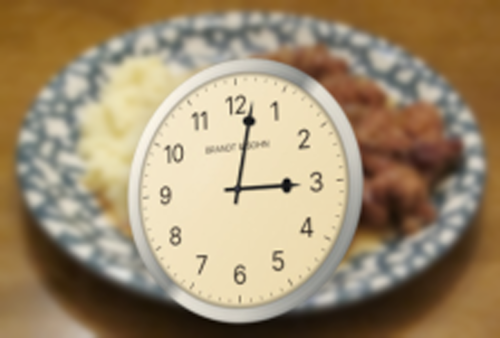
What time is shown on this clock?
3:02
